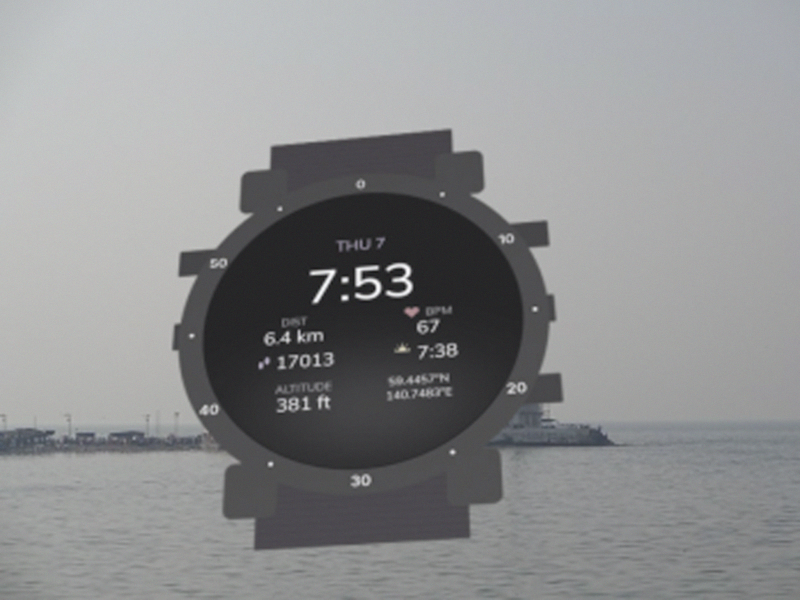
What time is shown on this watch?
7:53
